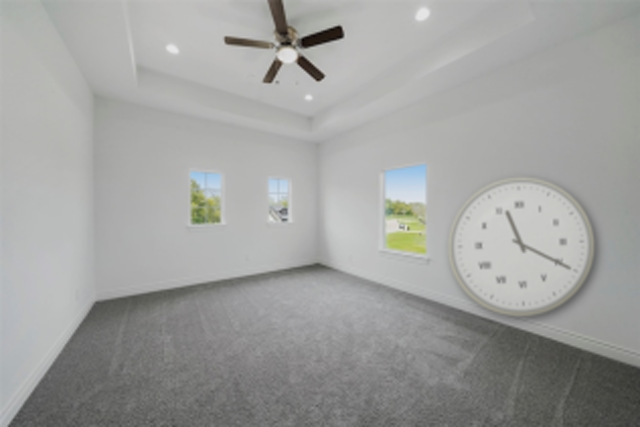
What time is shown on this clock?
11:20
